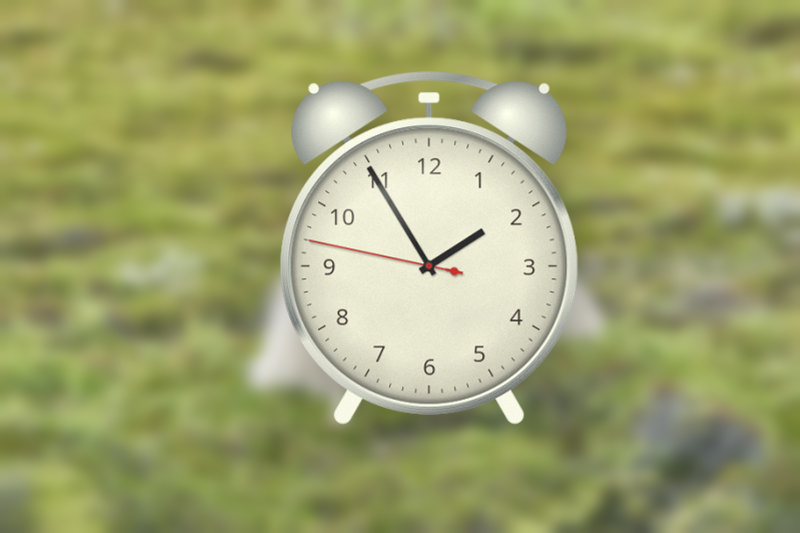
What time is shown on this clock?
1:54:47
